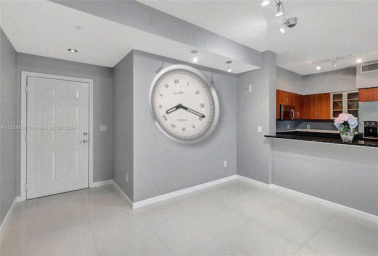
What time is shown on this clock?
8:19
